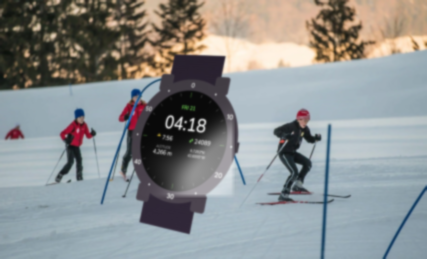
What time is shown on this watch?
4:18
